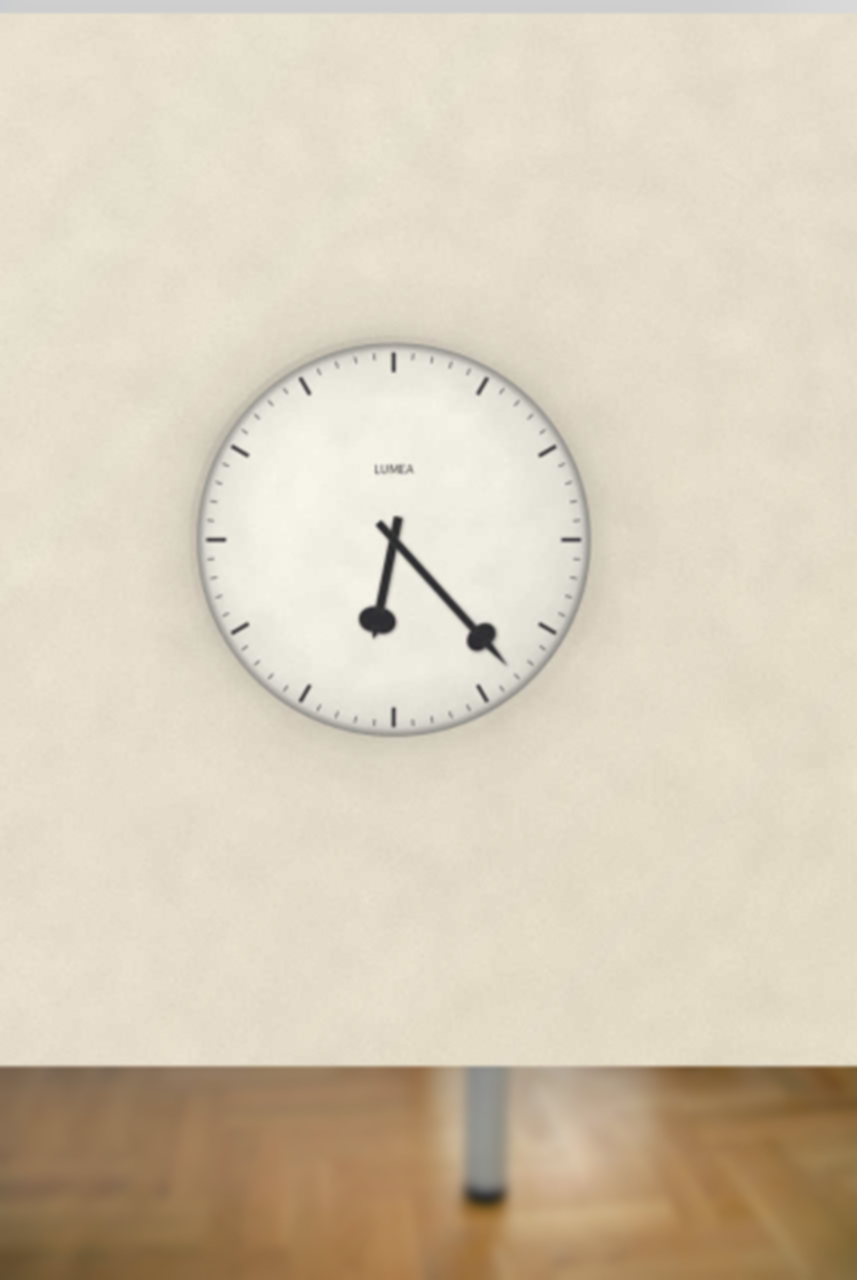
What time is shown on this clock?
6:23
